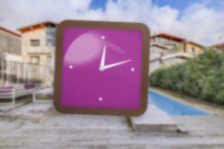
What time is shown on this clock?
12:12
